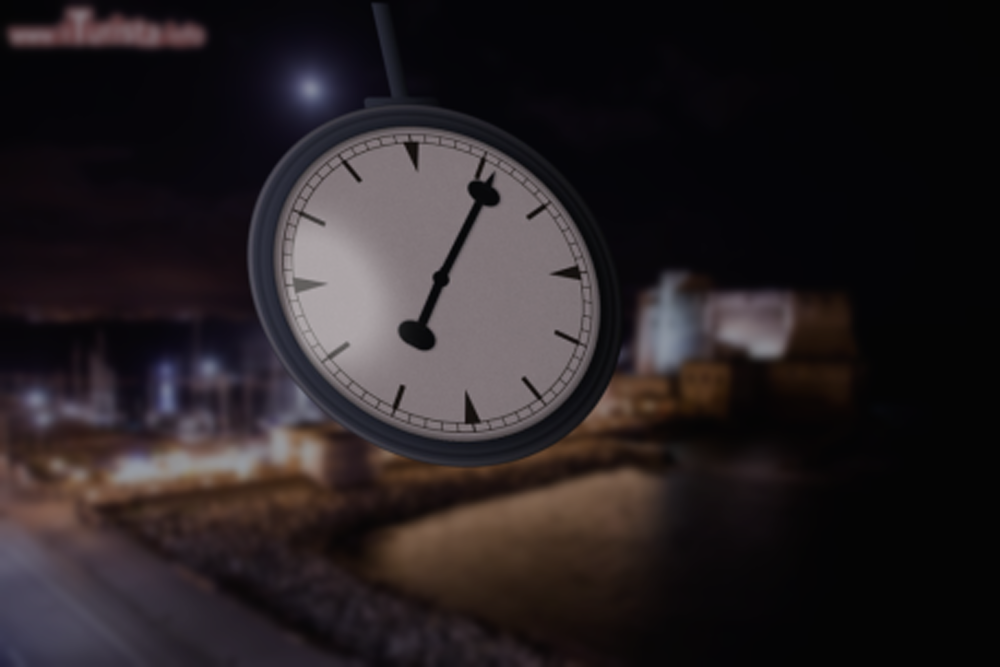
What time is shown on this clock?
7:06
